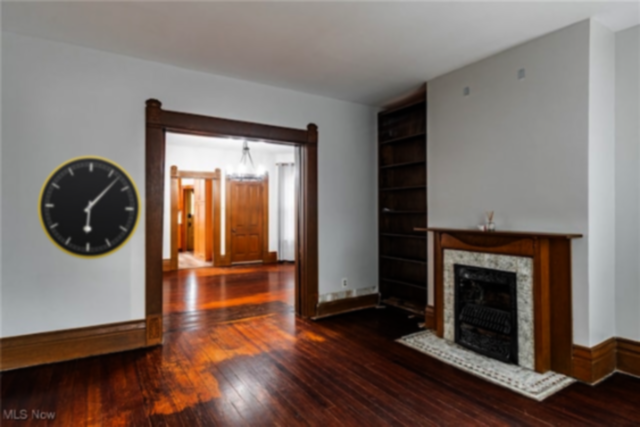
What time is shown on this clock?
6:07
